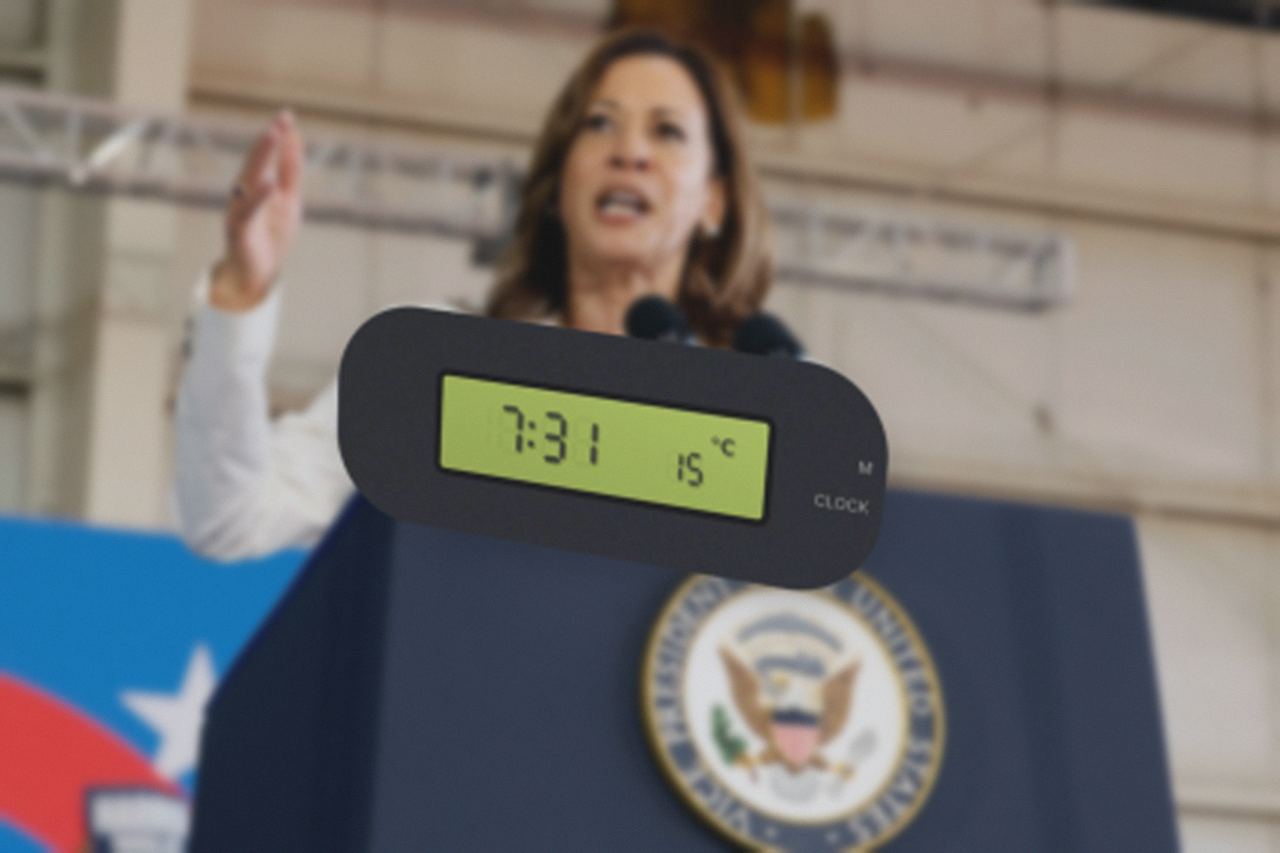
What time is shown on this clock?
7:31
